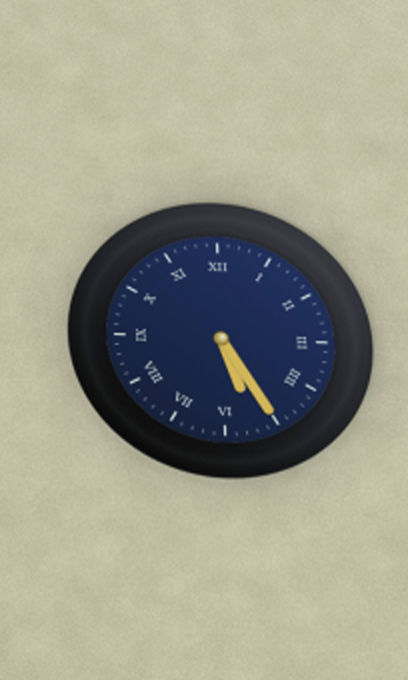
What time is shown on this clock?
5:25
